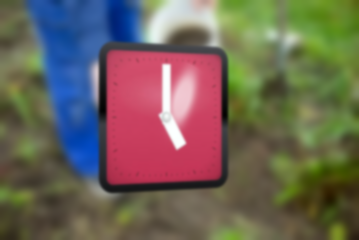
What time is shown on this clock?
5:00
